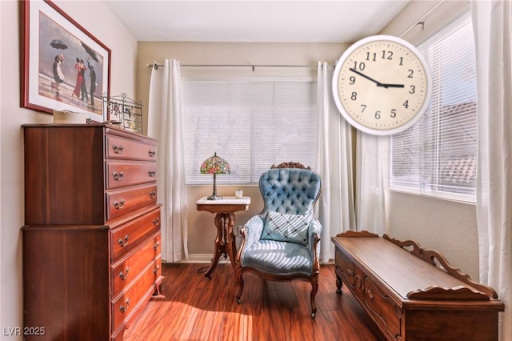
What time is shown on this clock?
2:48
